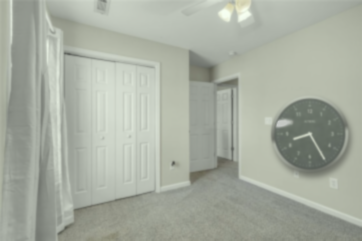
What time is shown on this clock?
8:25
